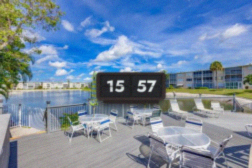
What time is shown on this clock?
15:57
